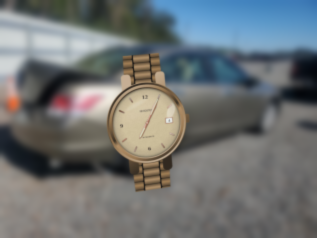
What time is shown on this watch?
7:05
